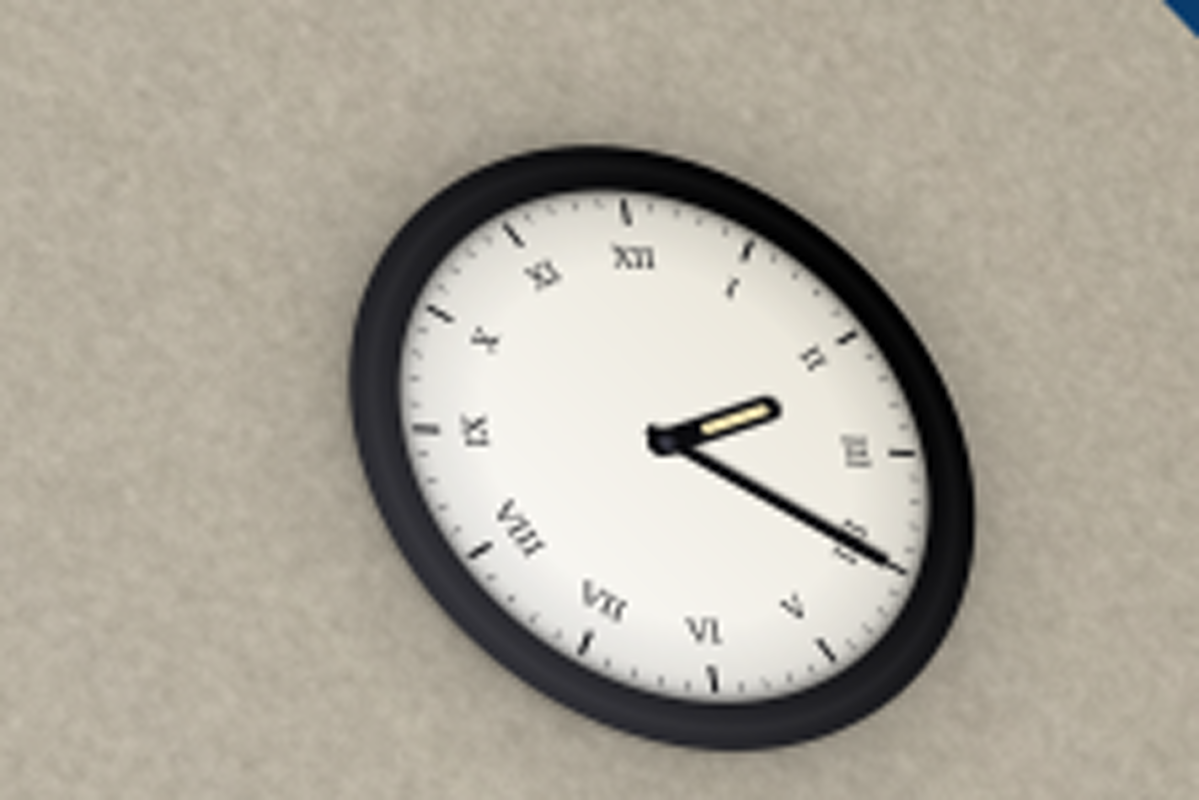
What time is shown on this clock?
2:20
